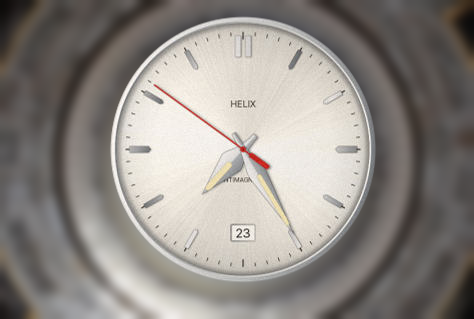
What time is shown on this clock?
7:24:51
